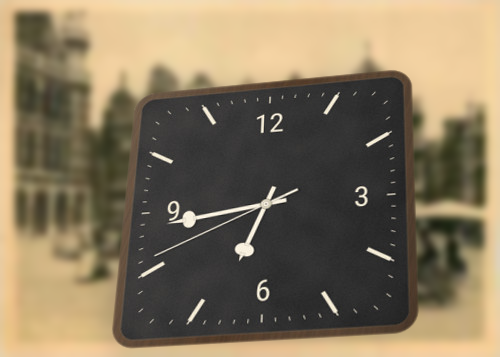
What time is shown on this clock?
6:43:41
